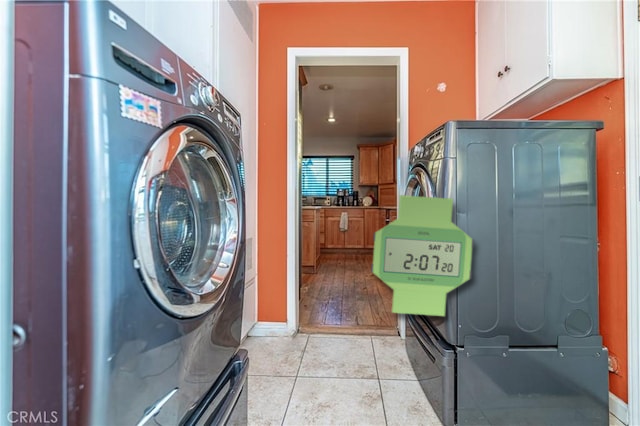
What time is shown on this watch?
2:07
